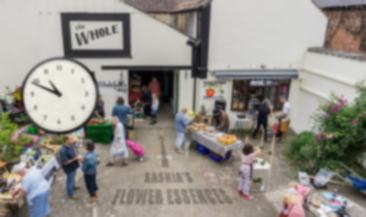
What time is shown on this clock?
10:49
